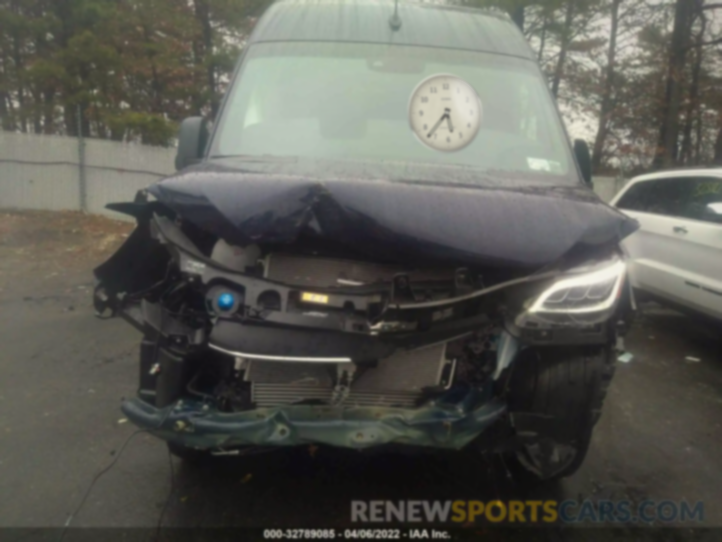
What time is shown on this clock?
5:37
